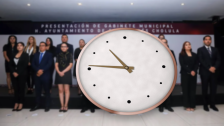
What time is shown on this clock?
10:46
